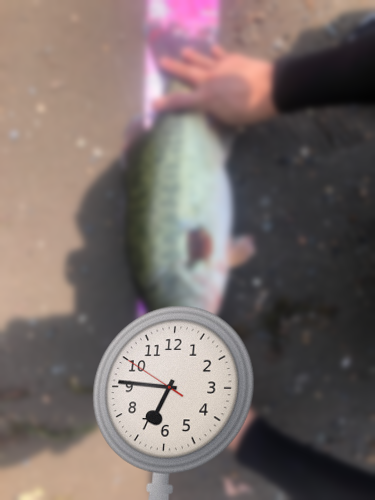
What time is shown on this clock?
6:45:50
